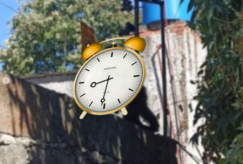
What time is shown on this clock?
8:31
